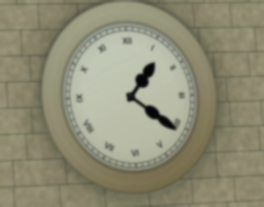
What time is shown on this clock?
1:21
